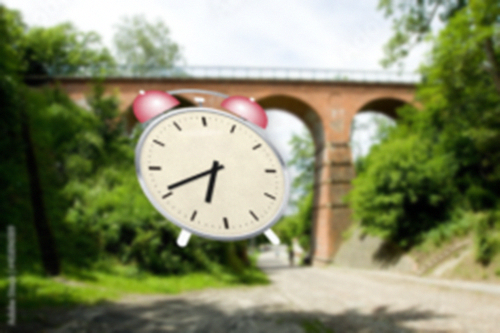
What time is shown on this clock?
6:41
